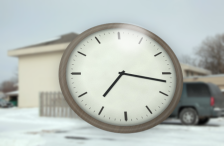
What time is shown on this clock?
7:17
